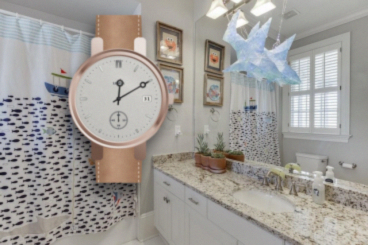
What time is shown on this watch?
12:10
